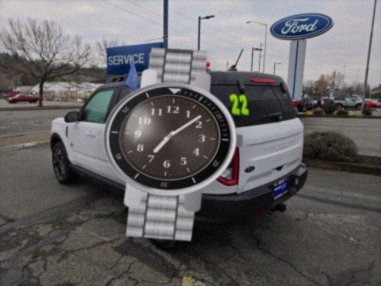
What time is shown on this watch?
7:08
